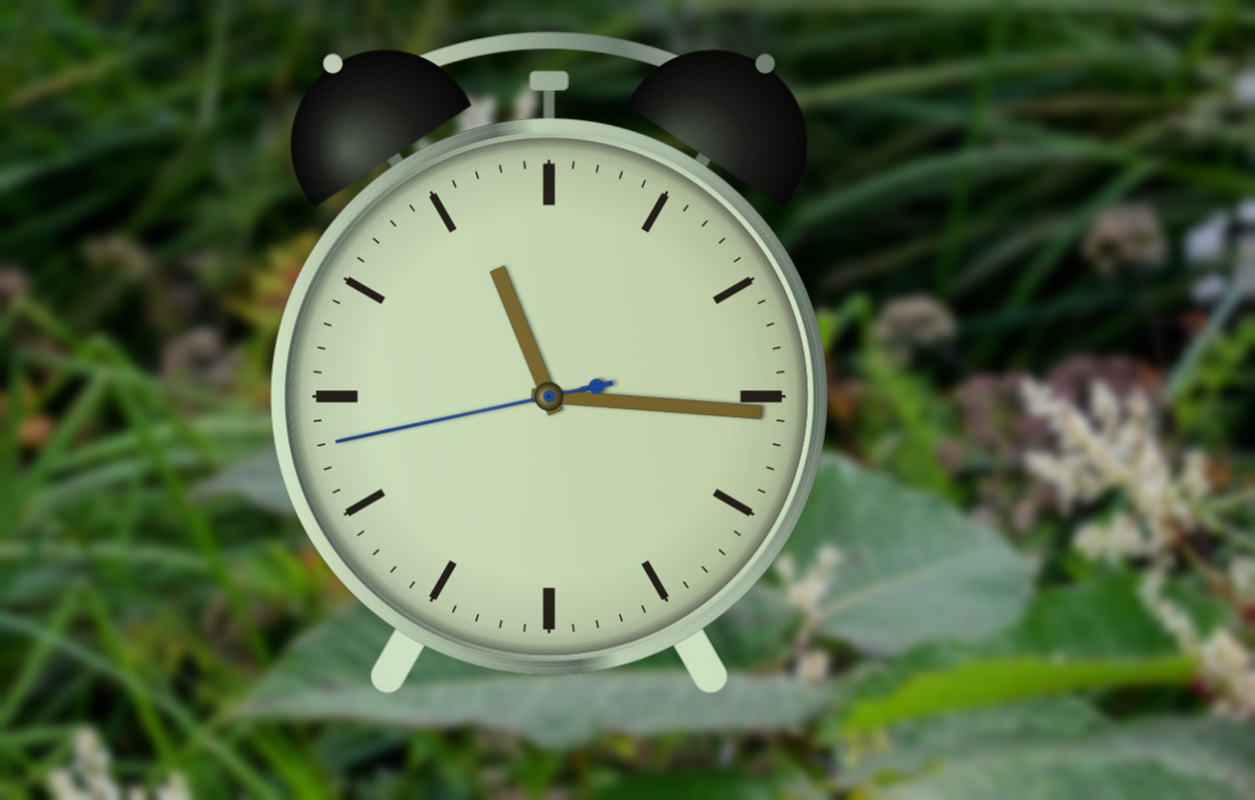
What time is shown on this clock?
11:15:43
